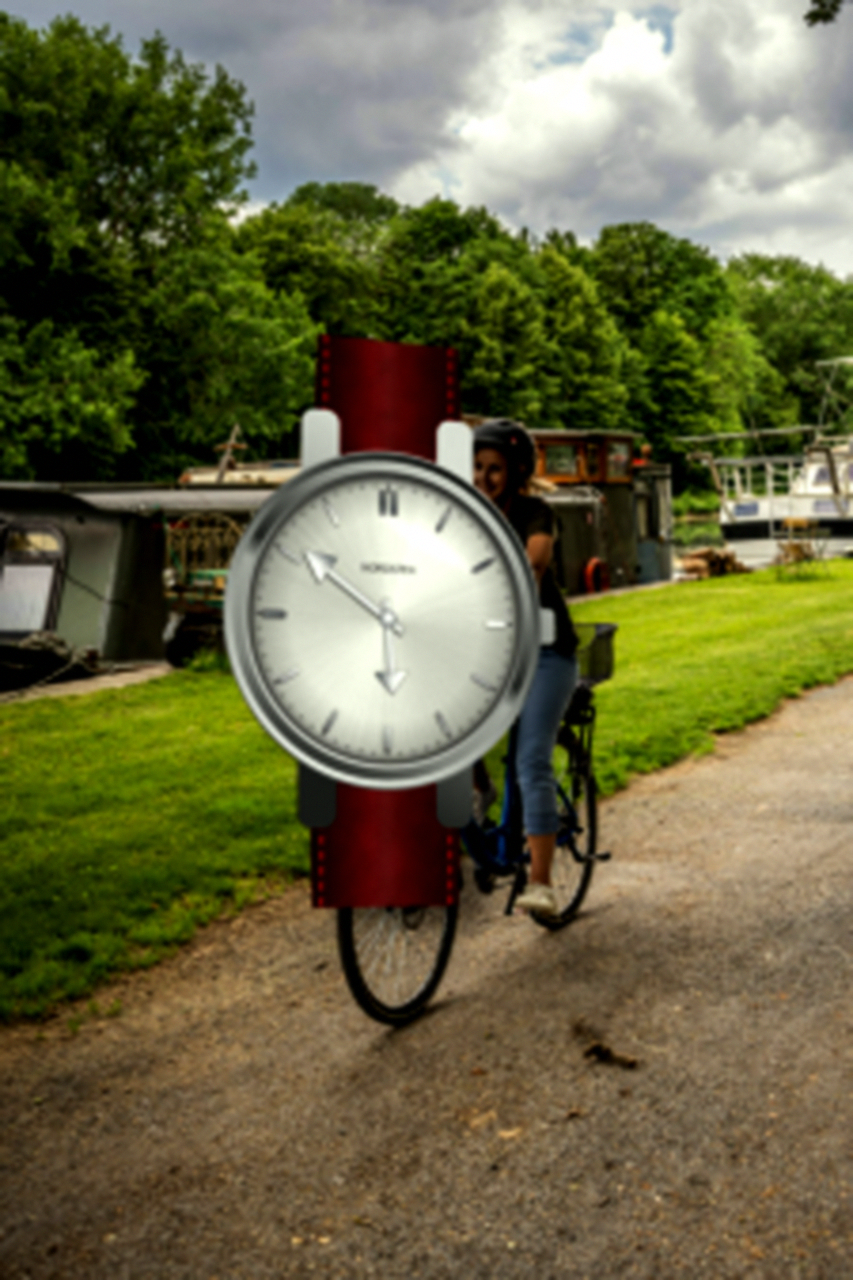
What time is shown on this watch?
5:51
